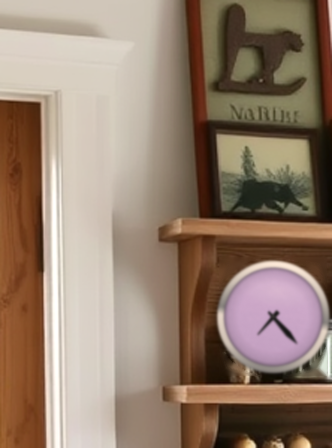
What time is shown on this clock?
7:23
